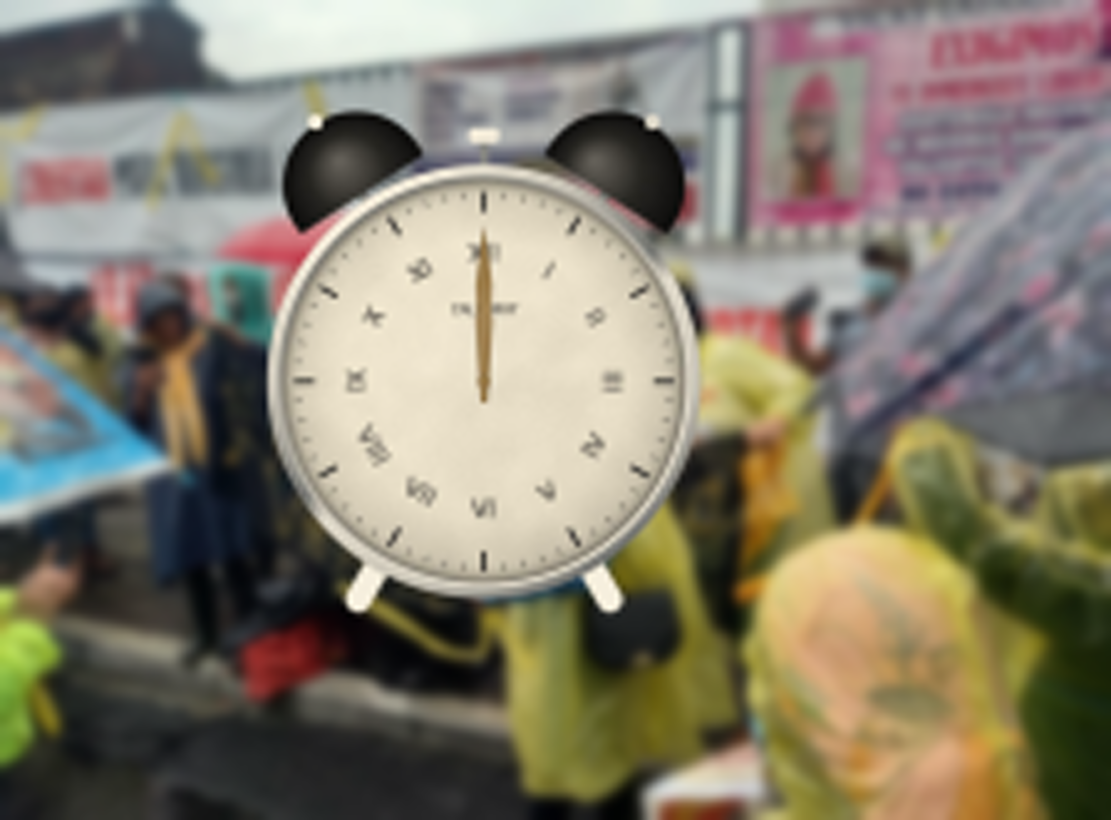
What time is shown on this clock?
12:00
